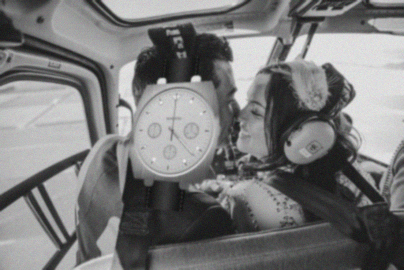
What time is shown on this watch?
4:22
